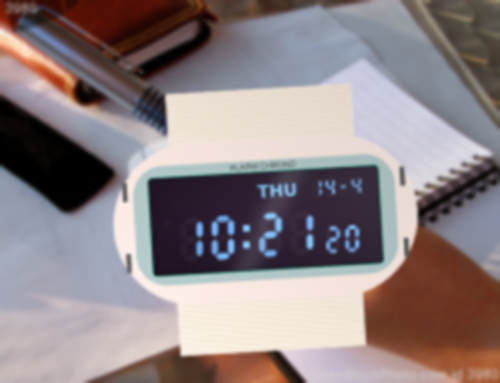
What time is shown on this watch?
10:21:20
